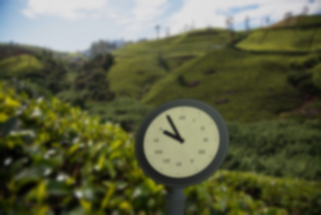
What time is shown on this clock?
9:55
